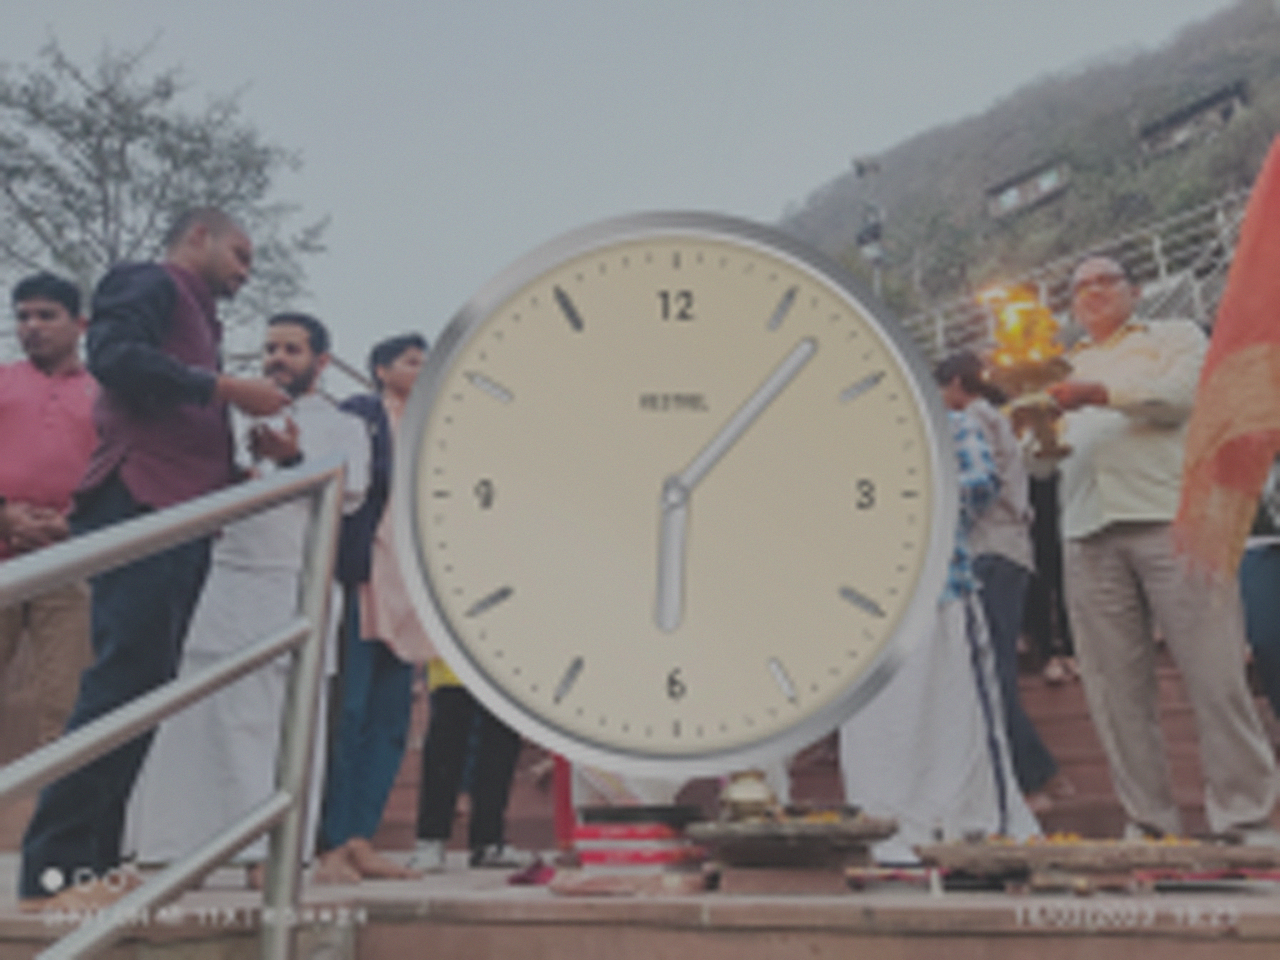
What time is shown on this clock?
6:07
